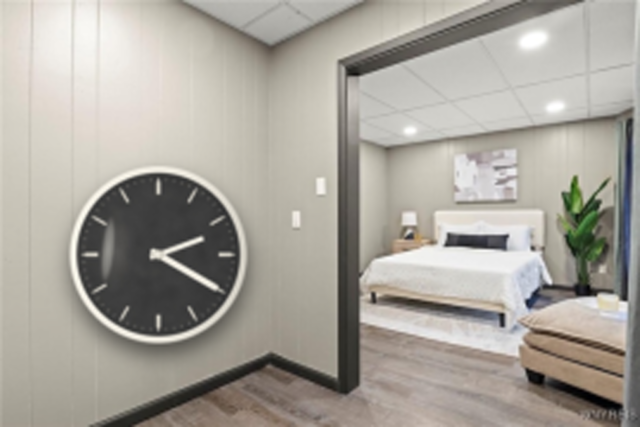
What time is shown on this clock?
2:20
